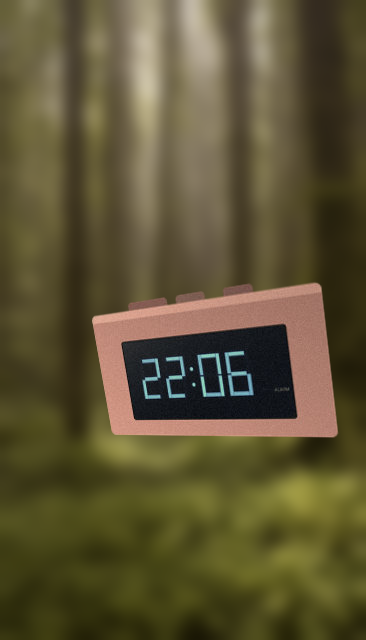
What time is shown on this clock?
22:06
